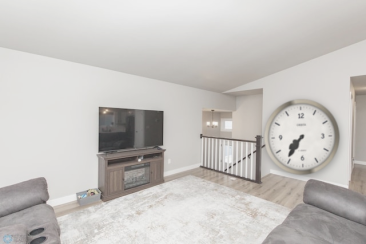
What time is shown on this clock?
7:36
